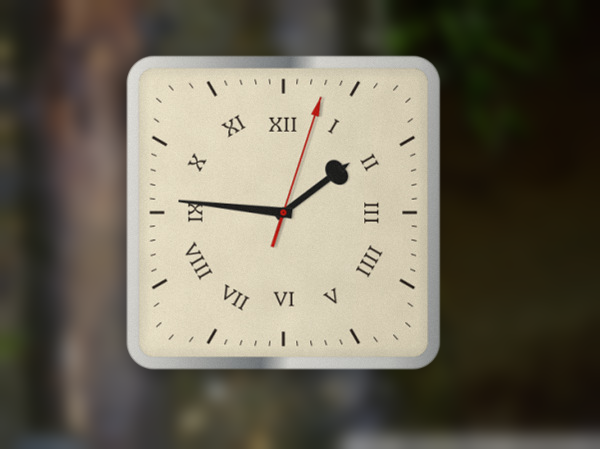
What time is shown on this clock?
1:46:03
